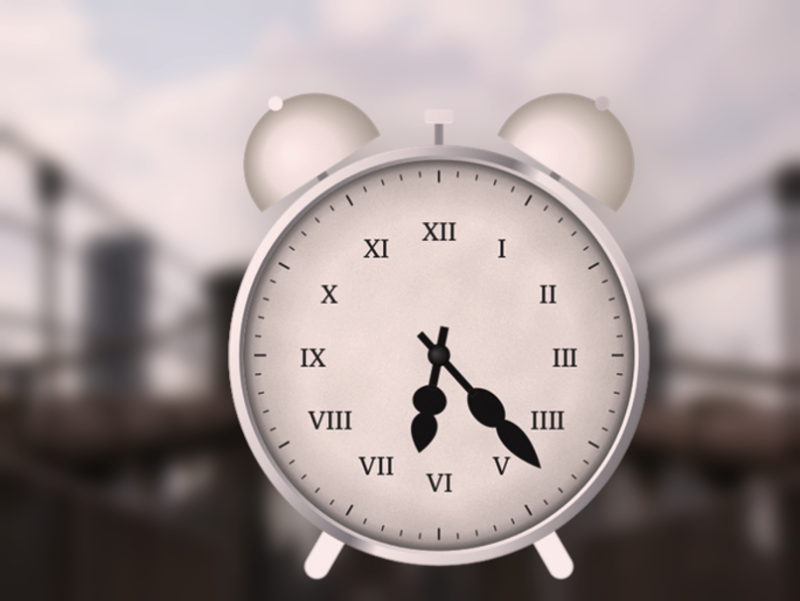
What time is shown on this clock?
6:23
